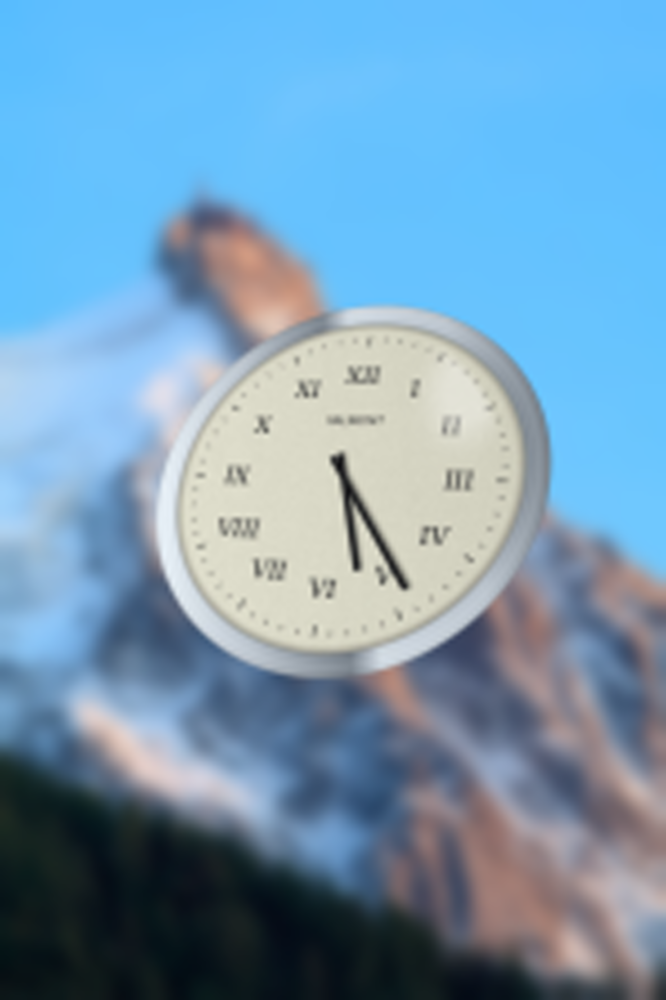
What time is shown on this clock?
5:24
